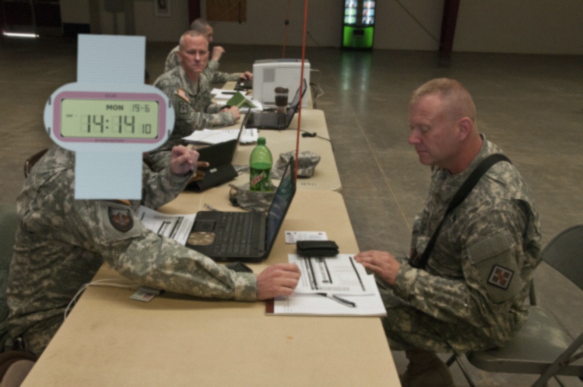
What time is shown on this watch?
14:14
